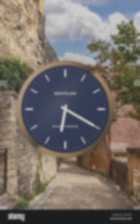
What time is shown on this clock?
6:20
